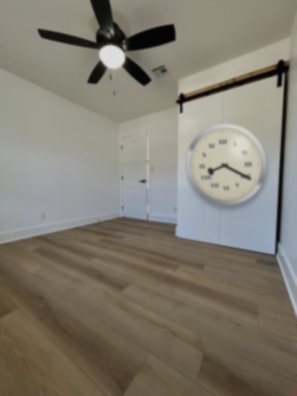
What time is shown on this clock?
8:20
